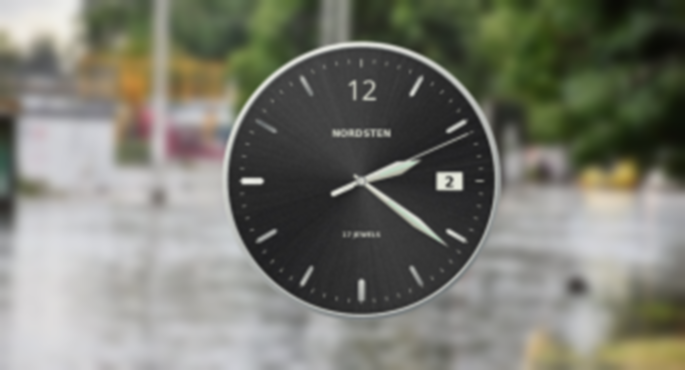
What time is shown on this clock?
2:21:11
